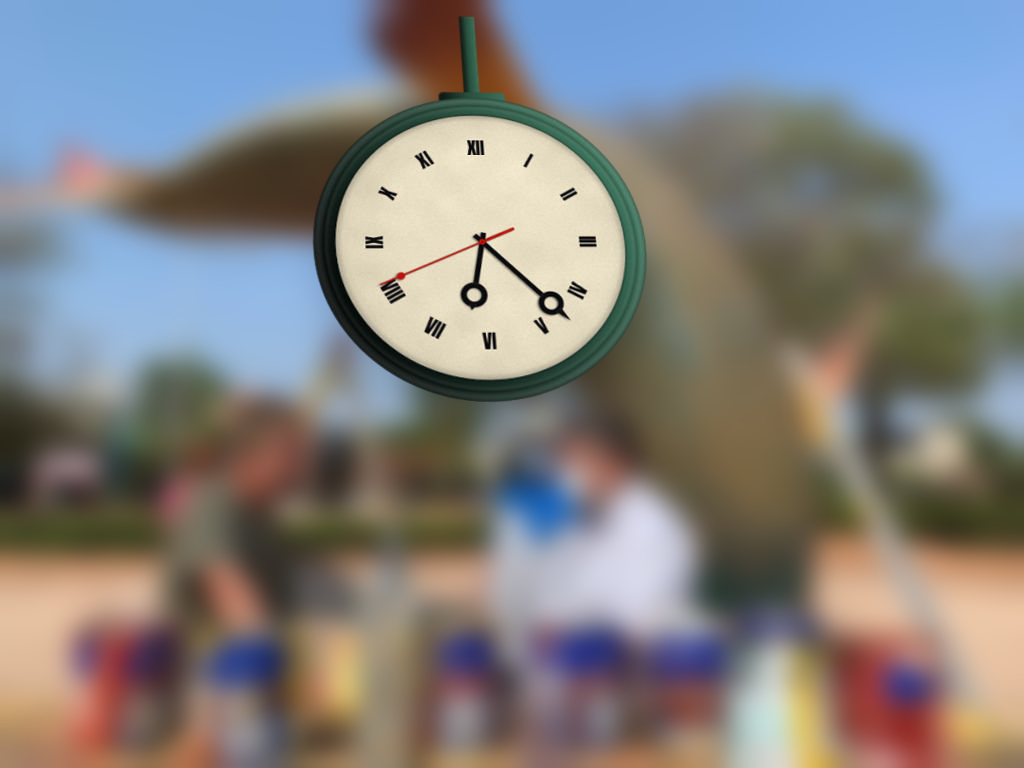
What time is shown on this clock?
6:22:41
